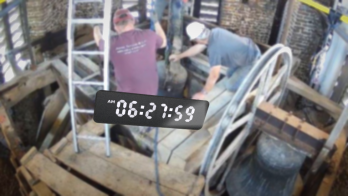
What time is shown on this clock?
6:27:59
